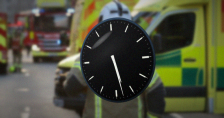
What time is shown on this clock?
5:28
